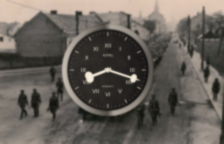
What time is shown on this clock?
8:18
